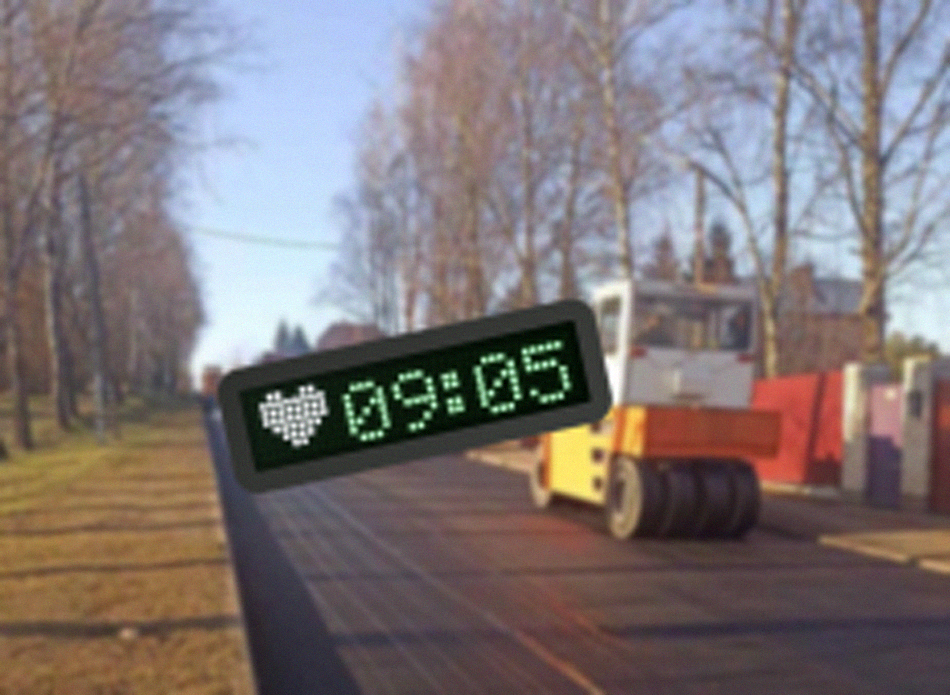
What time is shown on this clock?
9:05
